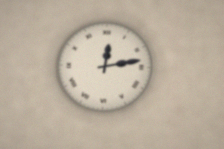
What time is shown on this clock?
12:13
